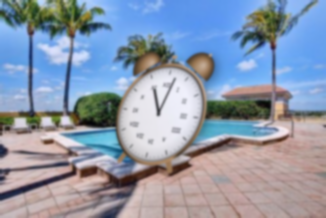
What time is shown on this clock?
11:02
